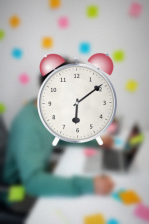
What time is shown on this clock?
6:09
